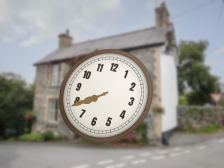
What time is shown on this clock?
7:39
